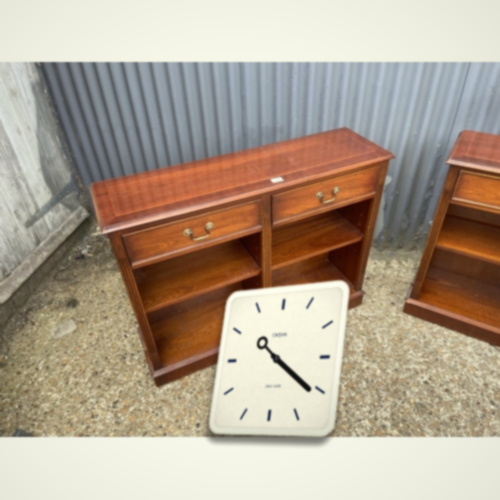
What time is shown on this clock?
10:21
